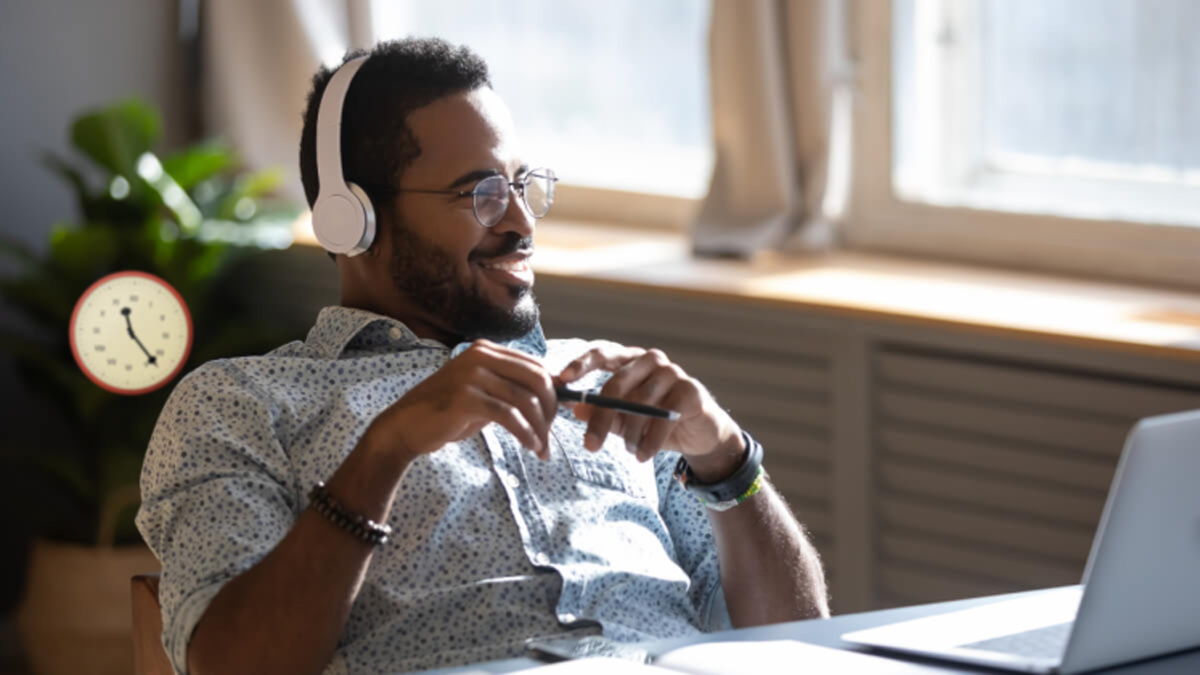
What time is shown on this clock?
11:23
